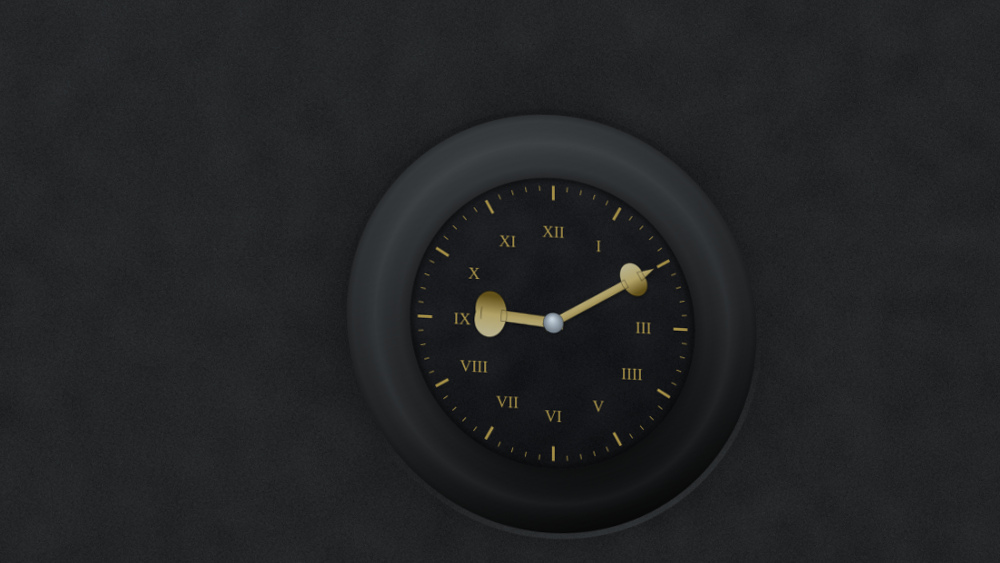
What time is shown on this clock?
9:10
